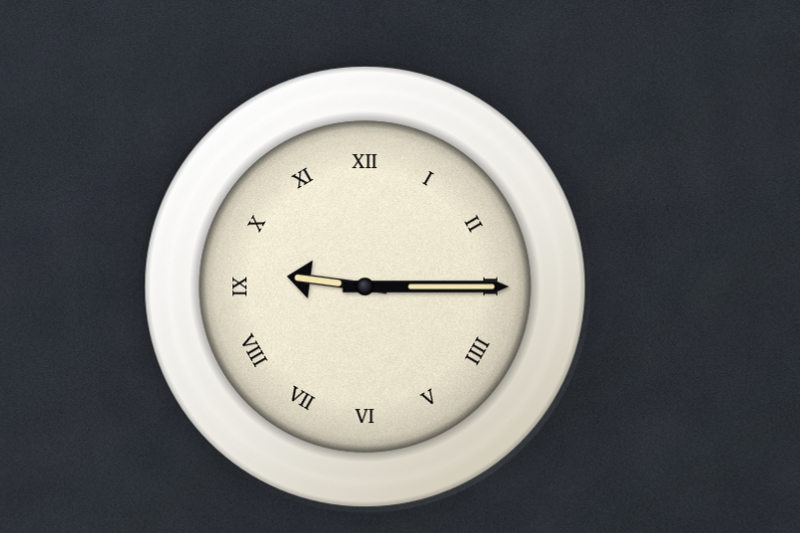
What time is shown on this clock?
9:15
